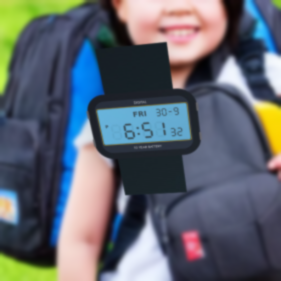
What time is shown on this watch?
6:51
